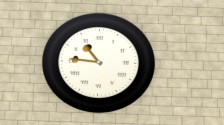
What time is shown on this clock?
10:46
